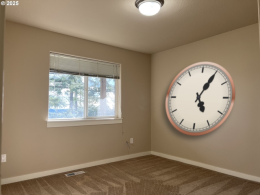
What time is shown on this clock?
5:05
